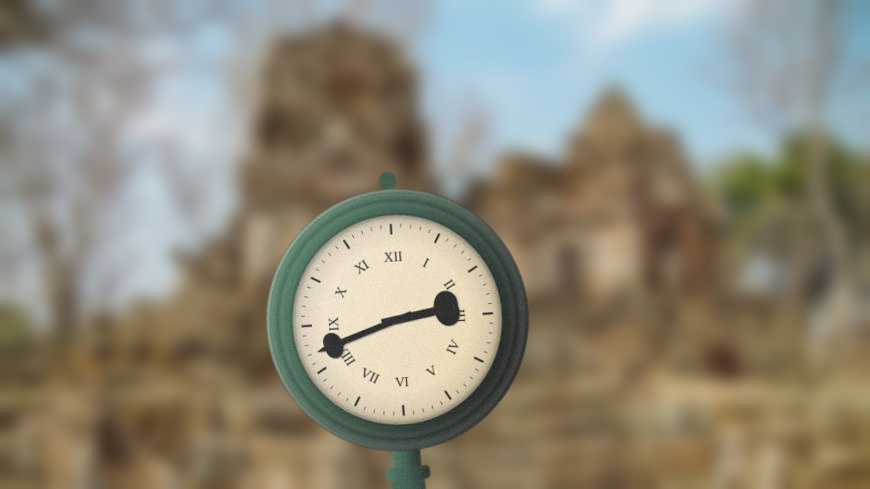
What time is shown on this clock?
2:42
